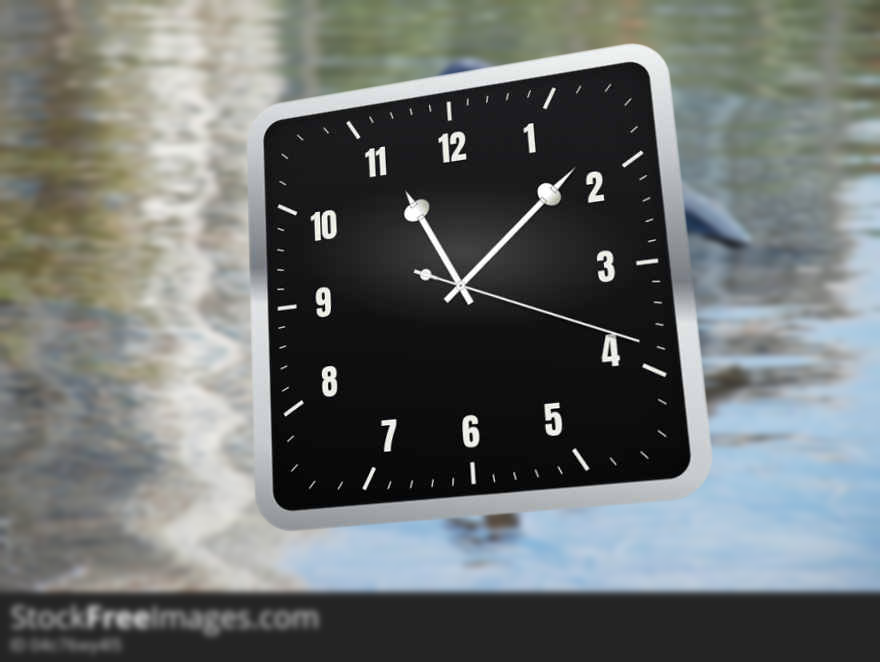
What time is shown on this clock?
11:08:19
